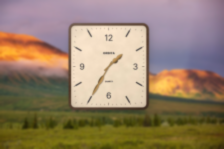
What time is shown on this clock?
1:35
